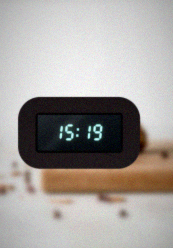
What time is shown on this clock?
15:19
